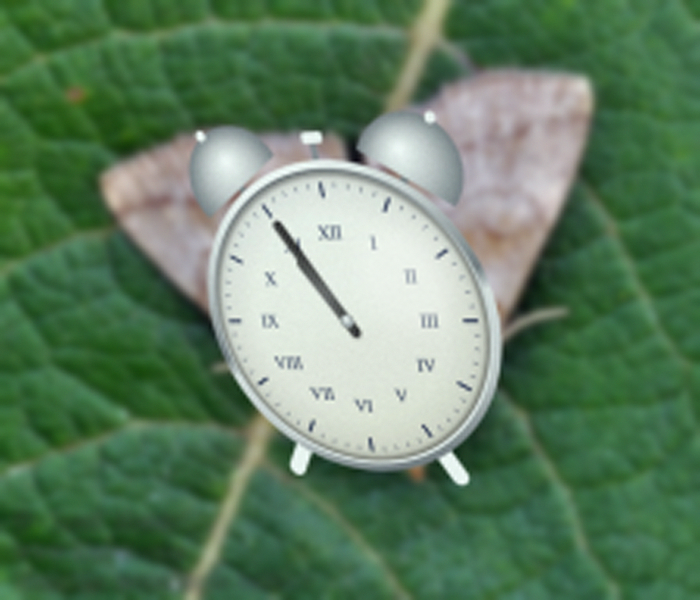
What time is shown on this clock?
10:55
